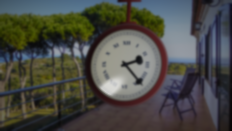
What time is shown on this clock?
2:23
